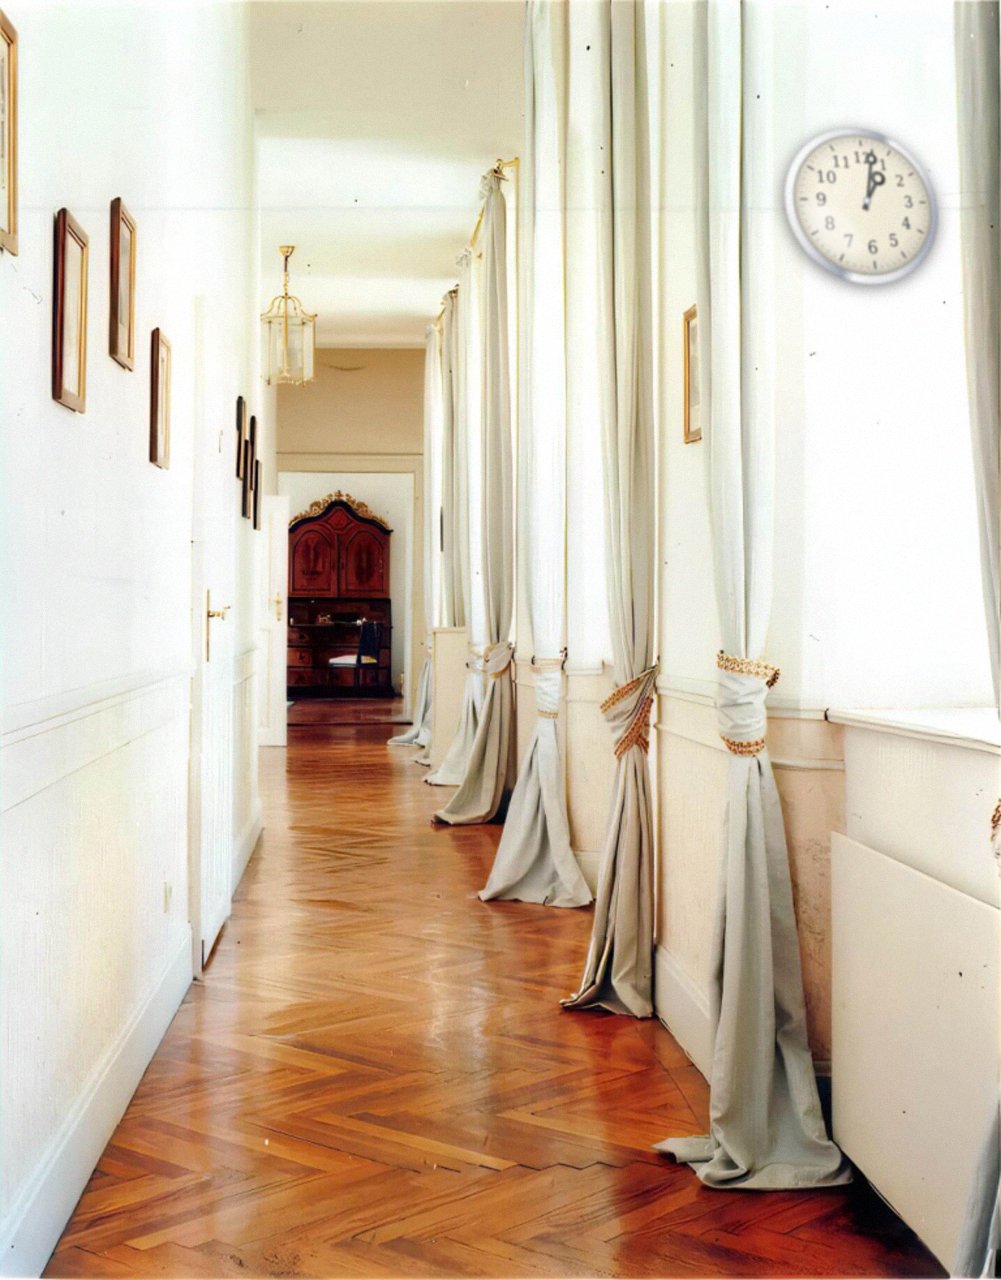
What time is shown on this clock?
1:02
